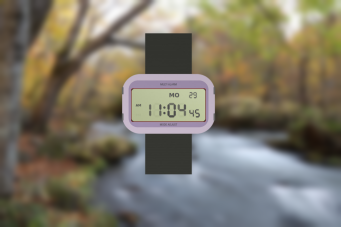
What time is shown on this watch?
11:04:45
